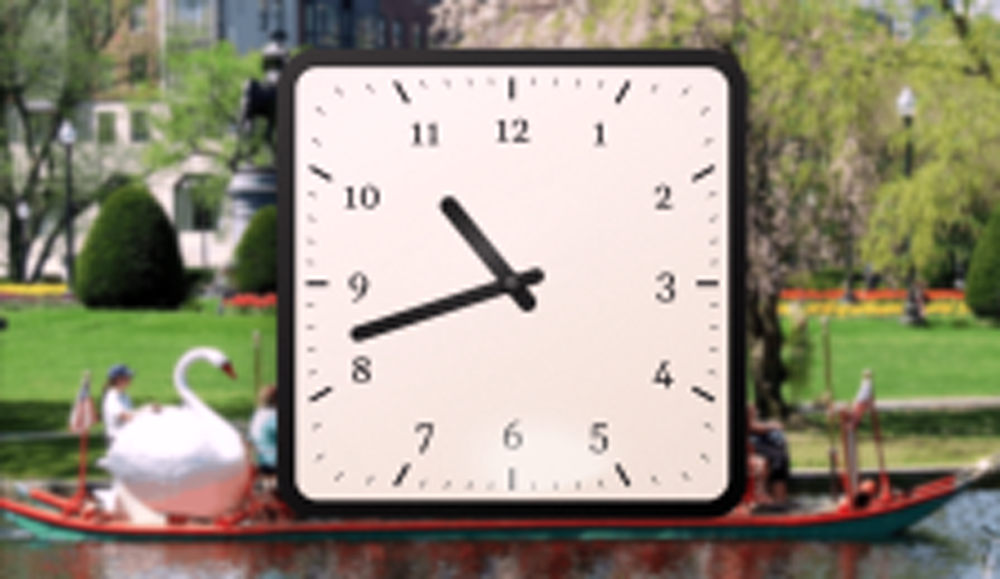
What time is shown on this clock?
10:42
